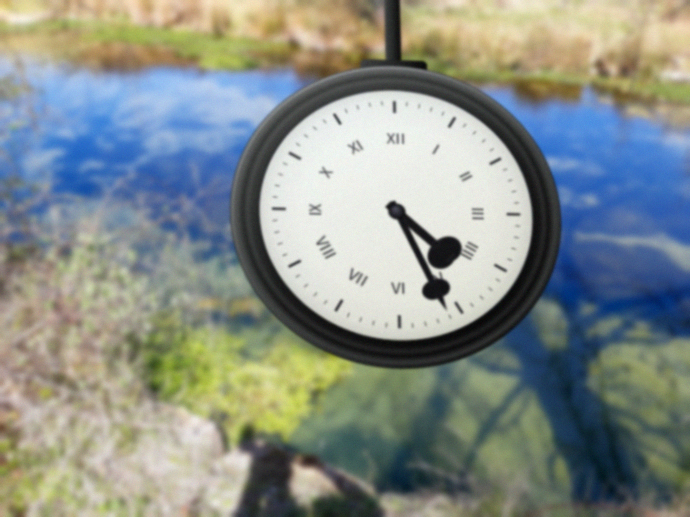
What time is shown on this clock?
4:26
